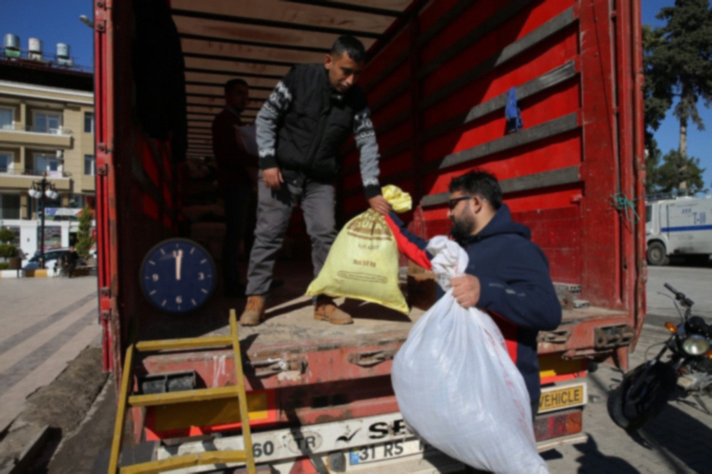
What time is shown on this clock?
12:01
